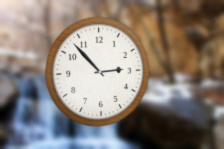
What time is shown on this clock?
2:53
